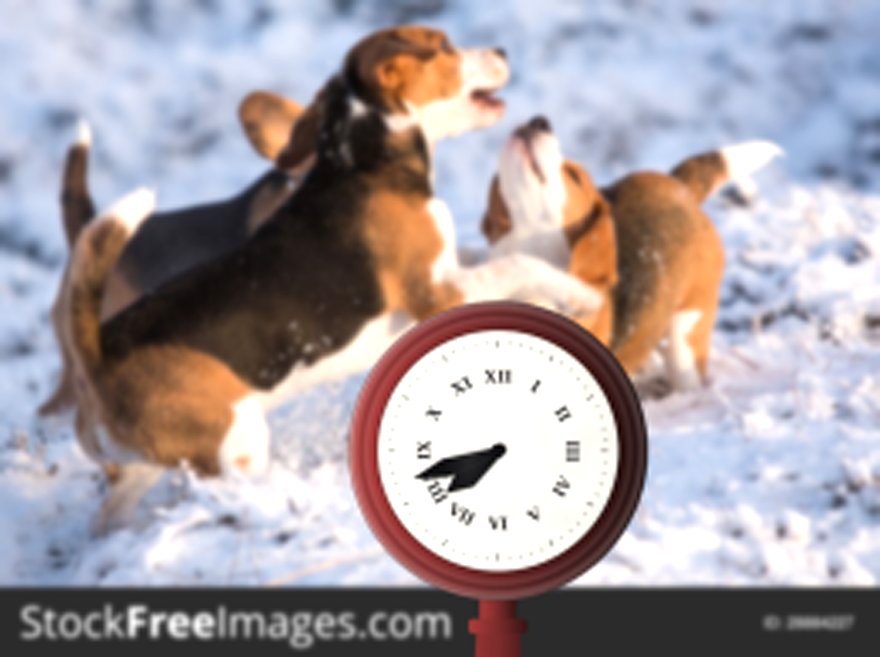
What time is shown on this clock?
7:42
